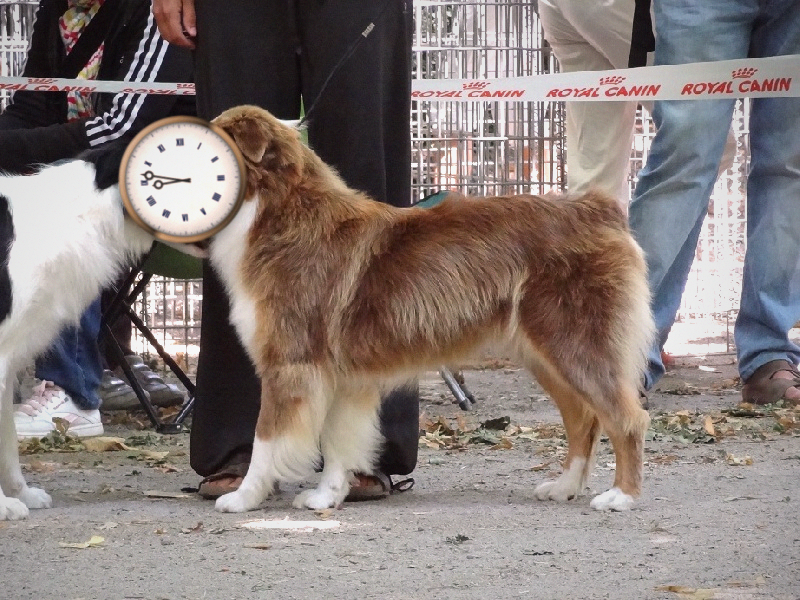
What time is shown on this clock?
8:47
